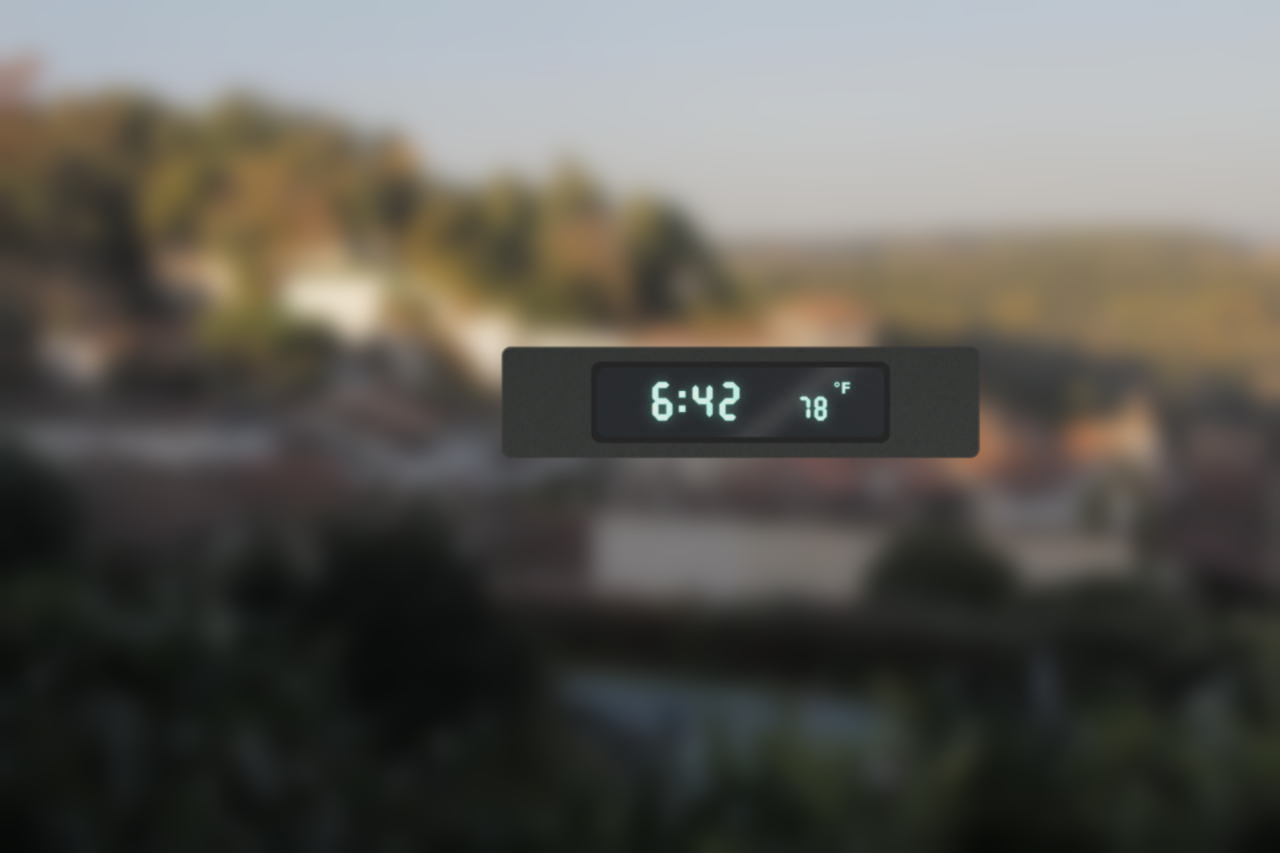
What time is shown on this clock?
6:42
